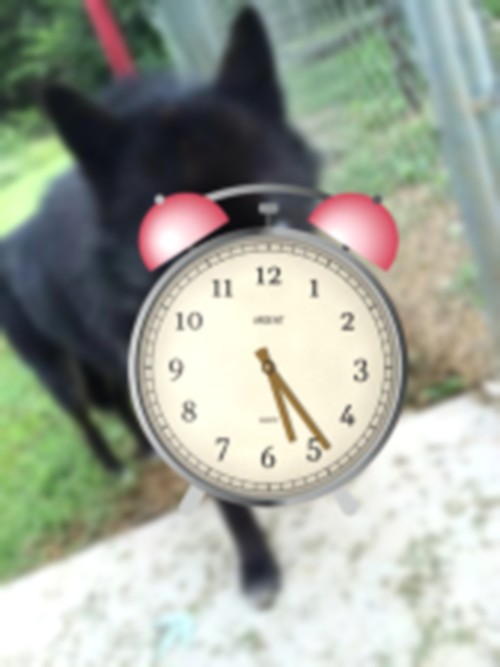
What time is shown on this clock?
5:24
